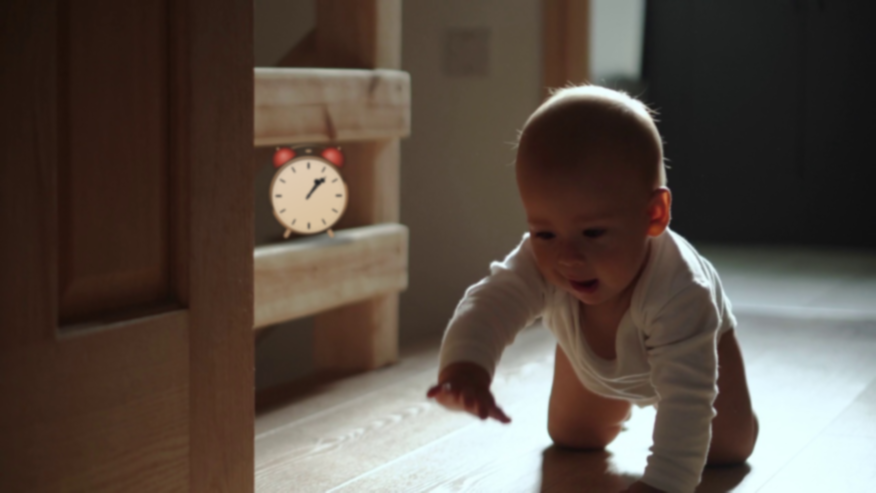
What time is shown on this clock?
1:07
